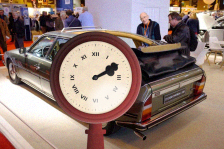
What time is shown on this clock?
2:10
